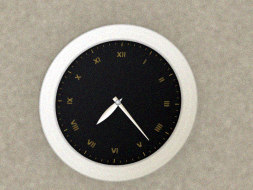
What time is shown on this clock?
7:23
